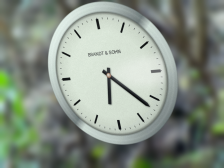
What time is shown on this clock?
6:22
